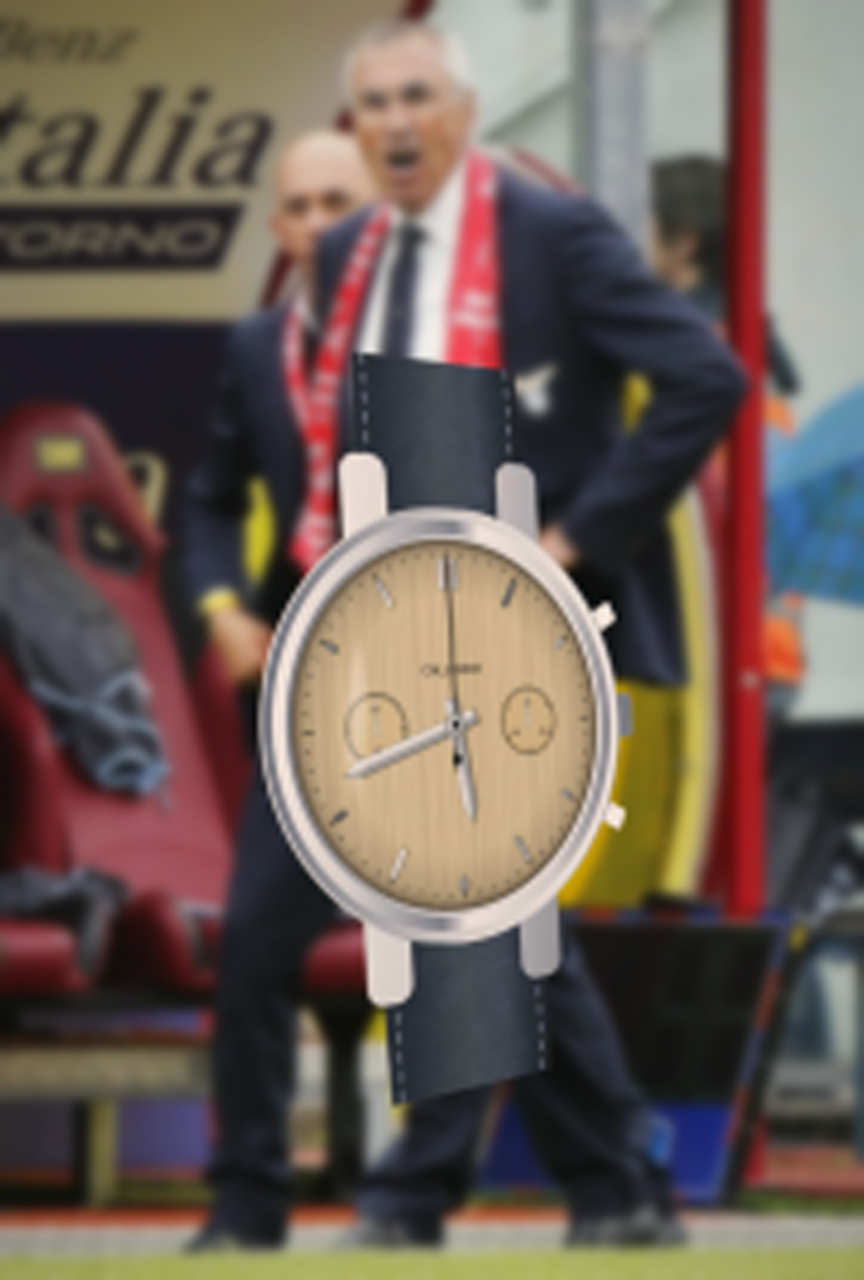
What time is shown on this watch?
5:42
